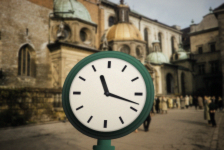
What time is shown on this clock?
11:18
